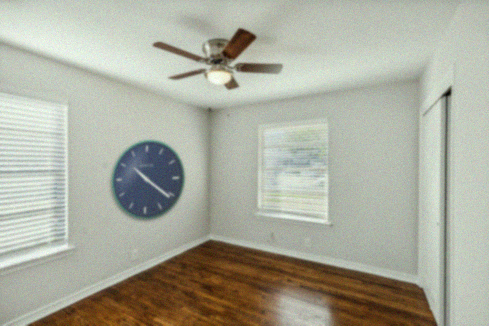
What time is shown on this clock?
10:21
